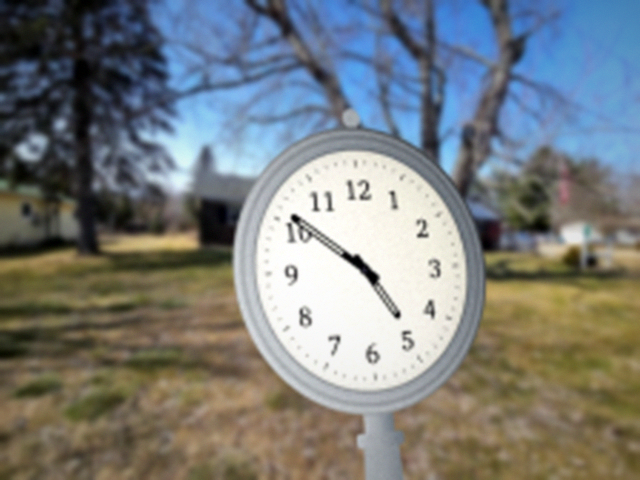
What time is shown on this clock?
4:51
